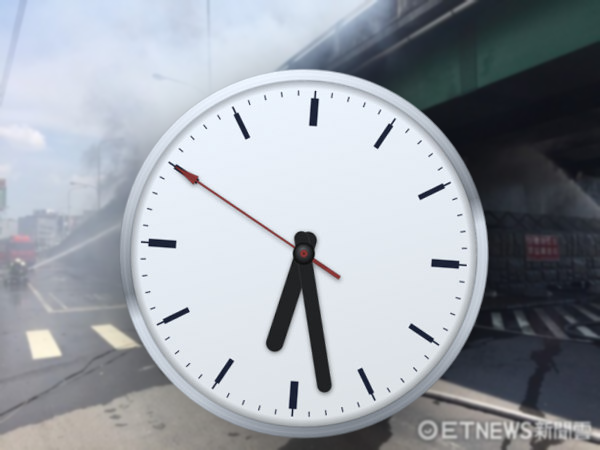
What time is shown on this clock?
6:27:50
